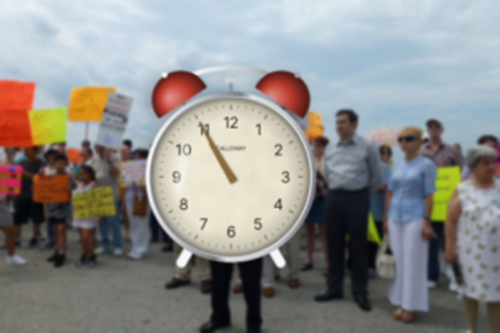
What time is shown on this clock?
10:55
